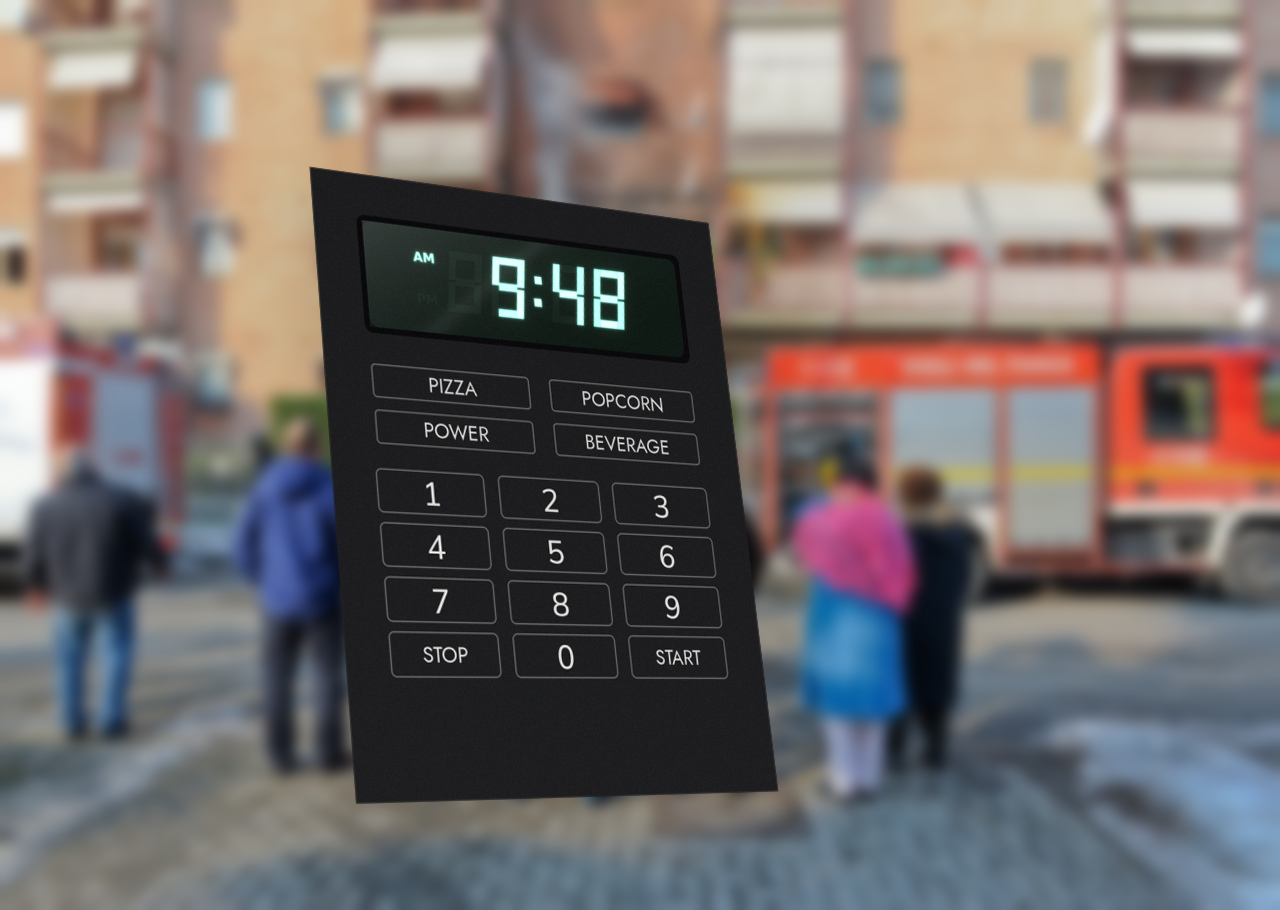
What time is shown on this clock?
9:48
